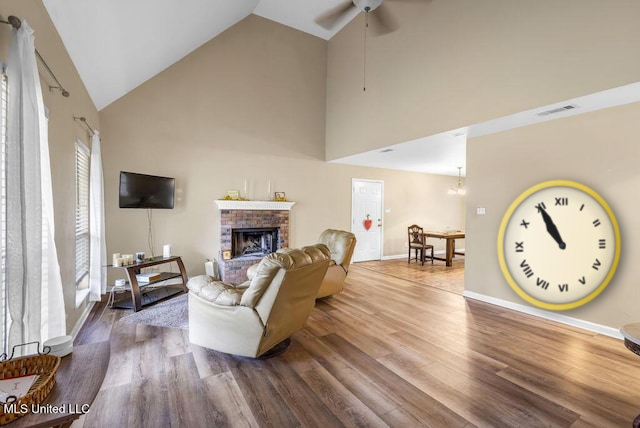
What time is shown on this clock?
10:55
